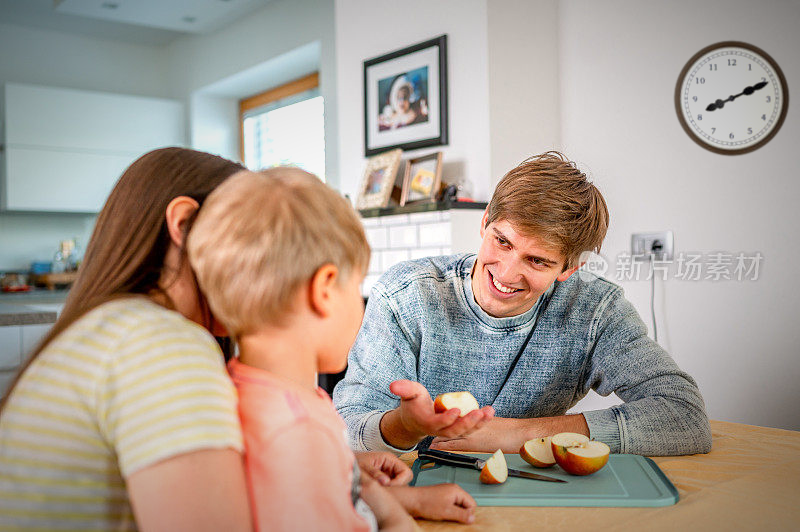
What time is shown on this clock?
8:11
